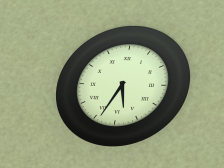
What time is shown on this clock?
5:34
